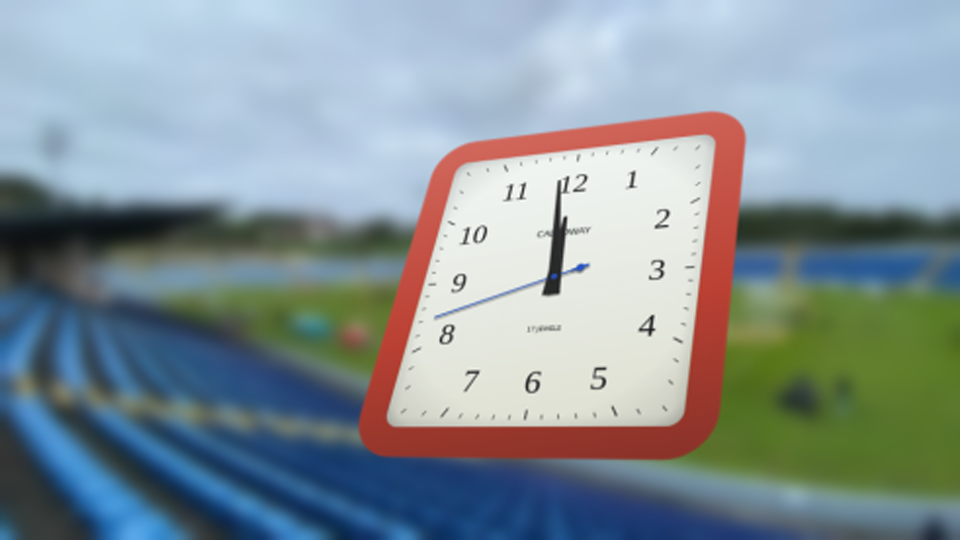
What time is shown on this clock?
11:58:42
